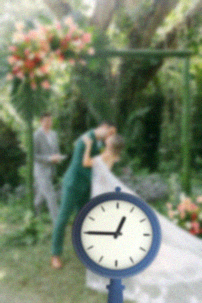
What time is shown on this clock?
12:45
